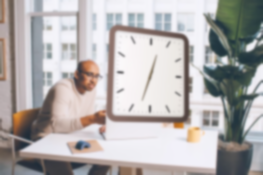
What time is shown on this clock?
12:33
